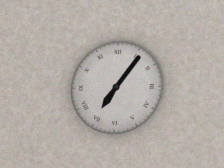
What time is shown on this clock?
7:06
